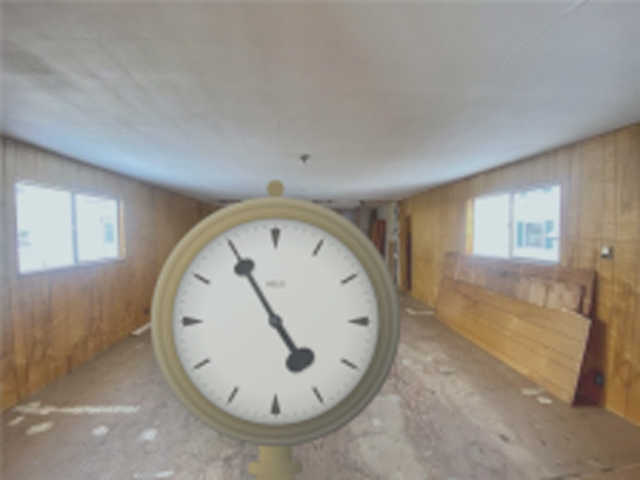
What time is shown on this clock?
4:55
